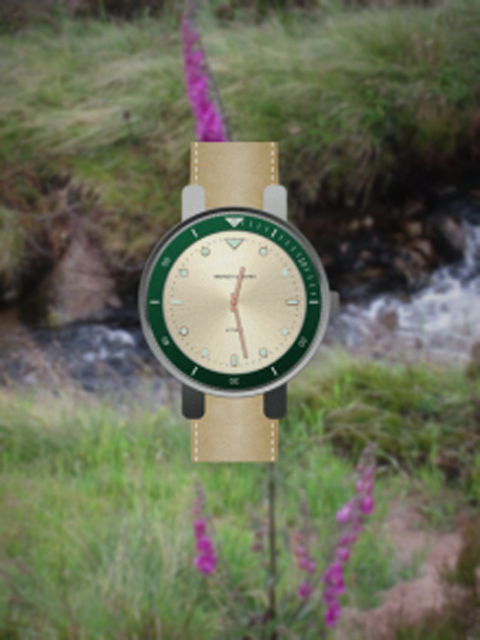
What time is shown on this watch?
12:28
